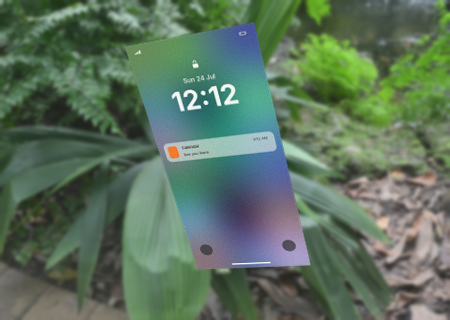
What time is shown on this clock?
12:12
